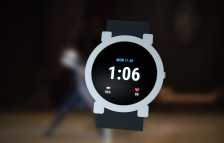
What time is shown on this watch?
1:06
